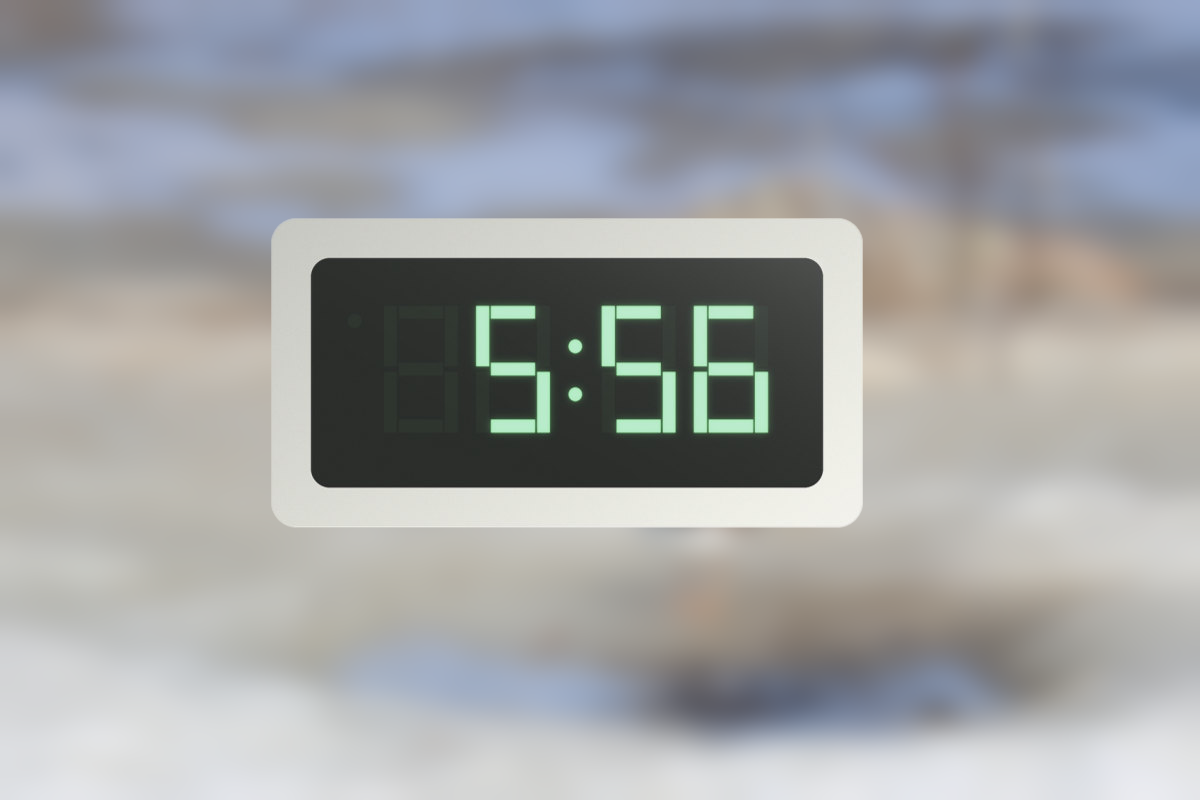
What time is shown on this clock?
5:56
